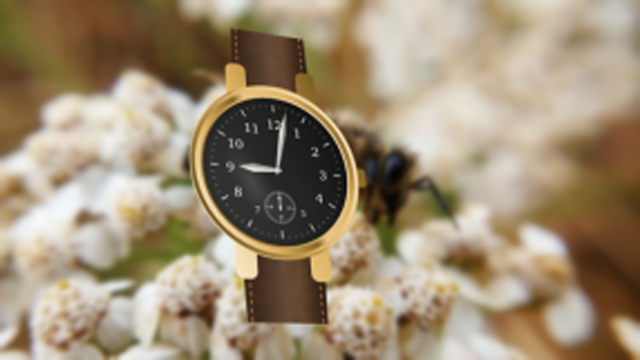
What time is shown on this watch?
9:02
